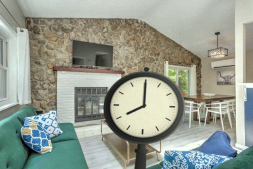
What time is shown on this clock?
8:00
